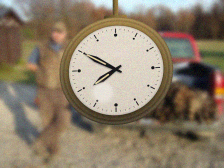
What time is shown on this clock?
7:50
